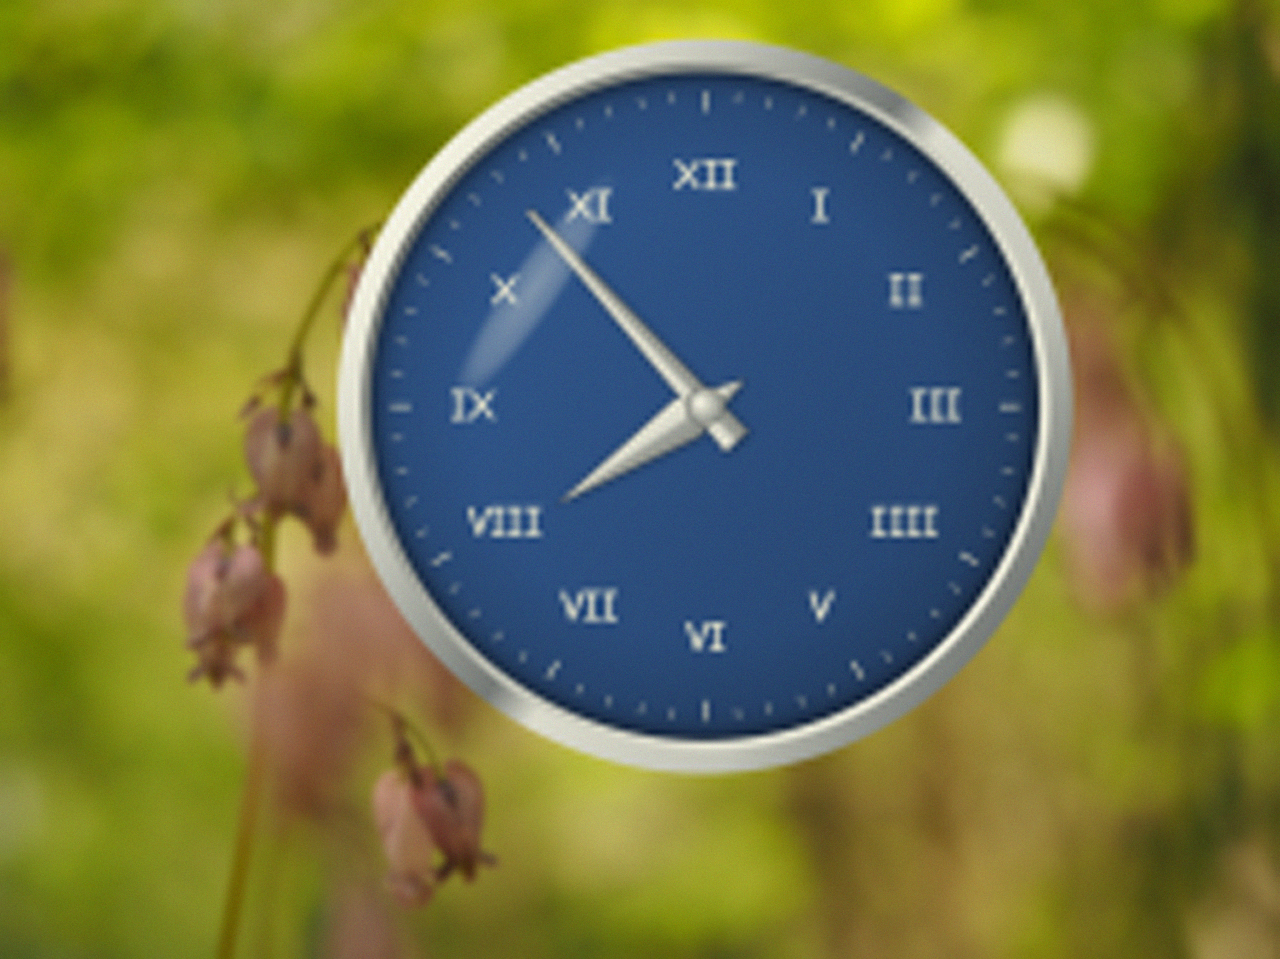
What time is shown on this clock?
7:53
